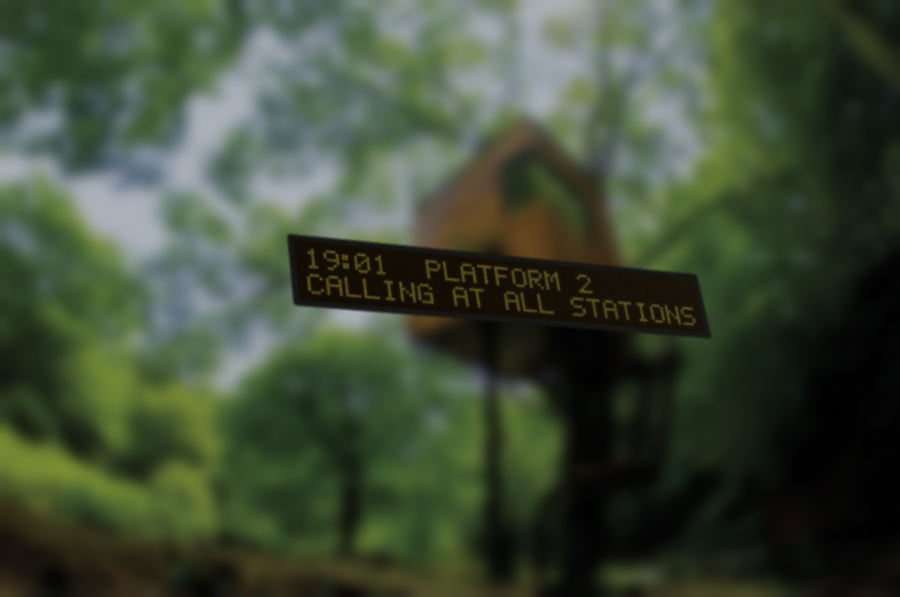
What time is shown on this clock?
19:01
